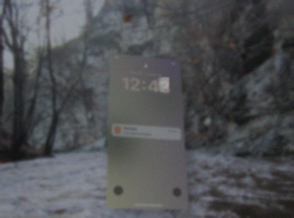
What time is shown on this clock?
12:43
